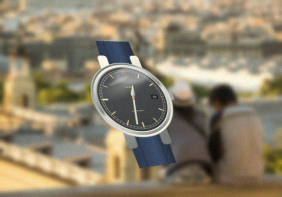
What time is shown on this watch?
12:32
